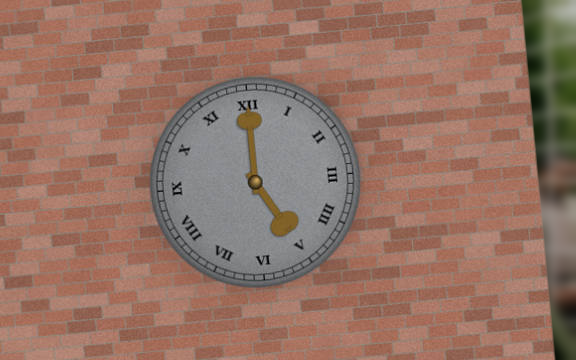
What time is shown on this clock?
5:00
